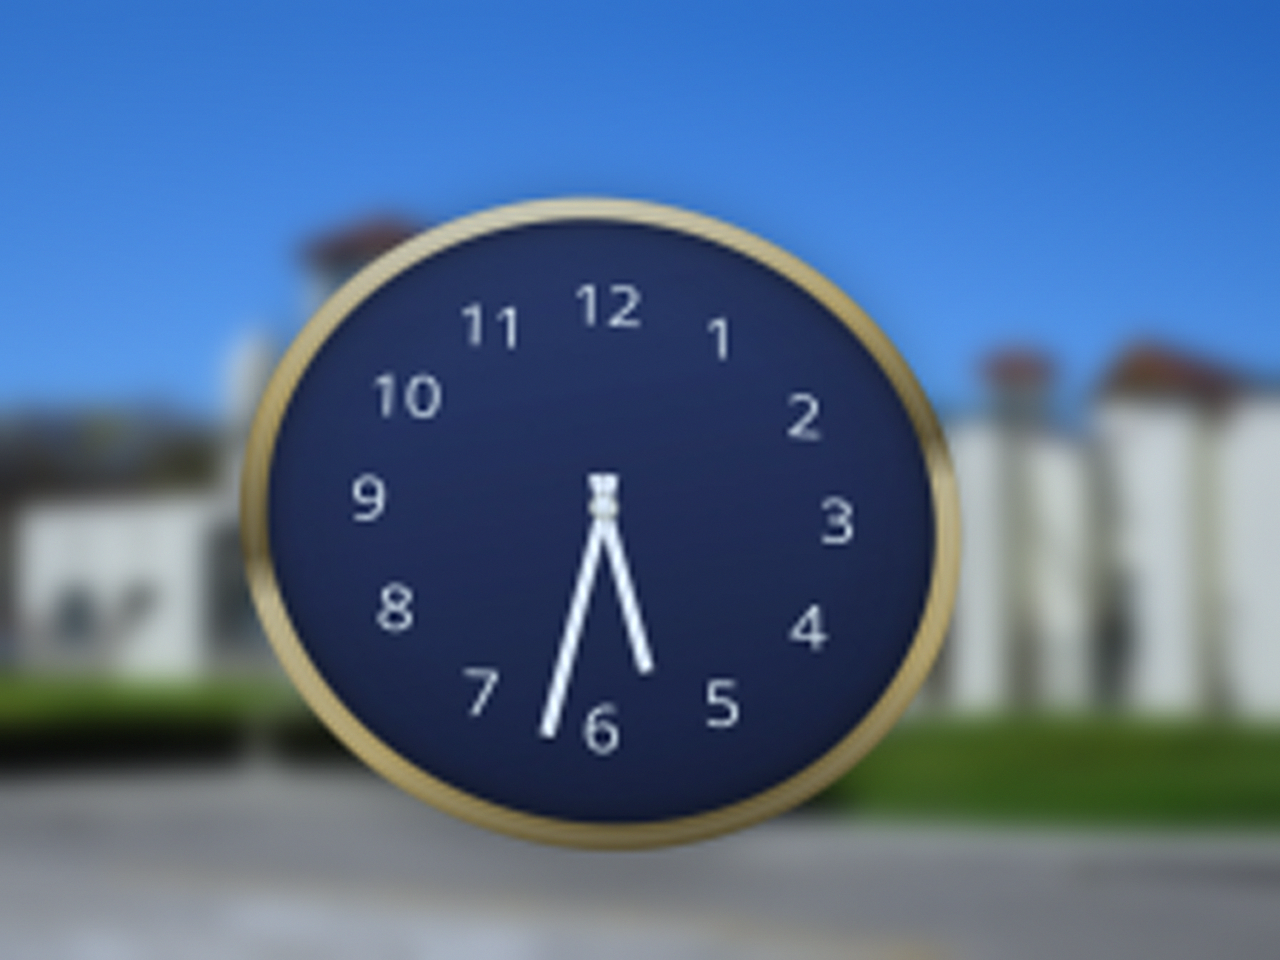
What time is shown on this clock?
5:32
